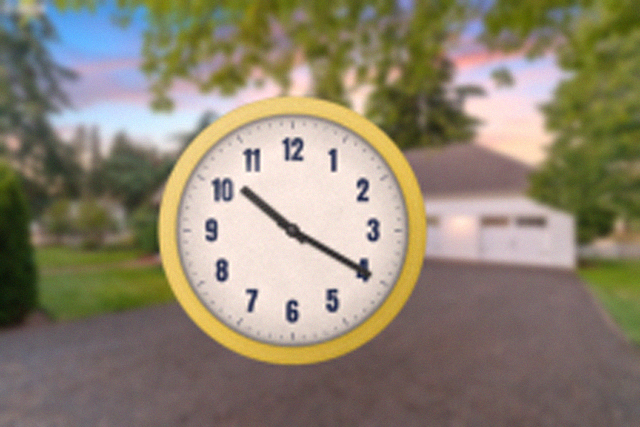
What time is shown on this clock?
10:20
